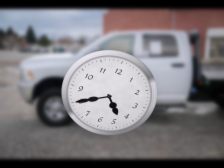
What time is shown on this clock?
4:40
